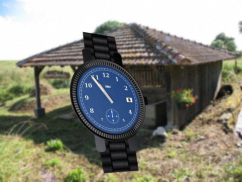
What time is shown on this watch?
10:54
